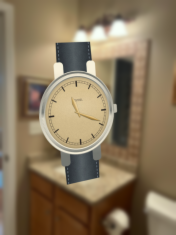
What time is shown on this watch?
11:19
